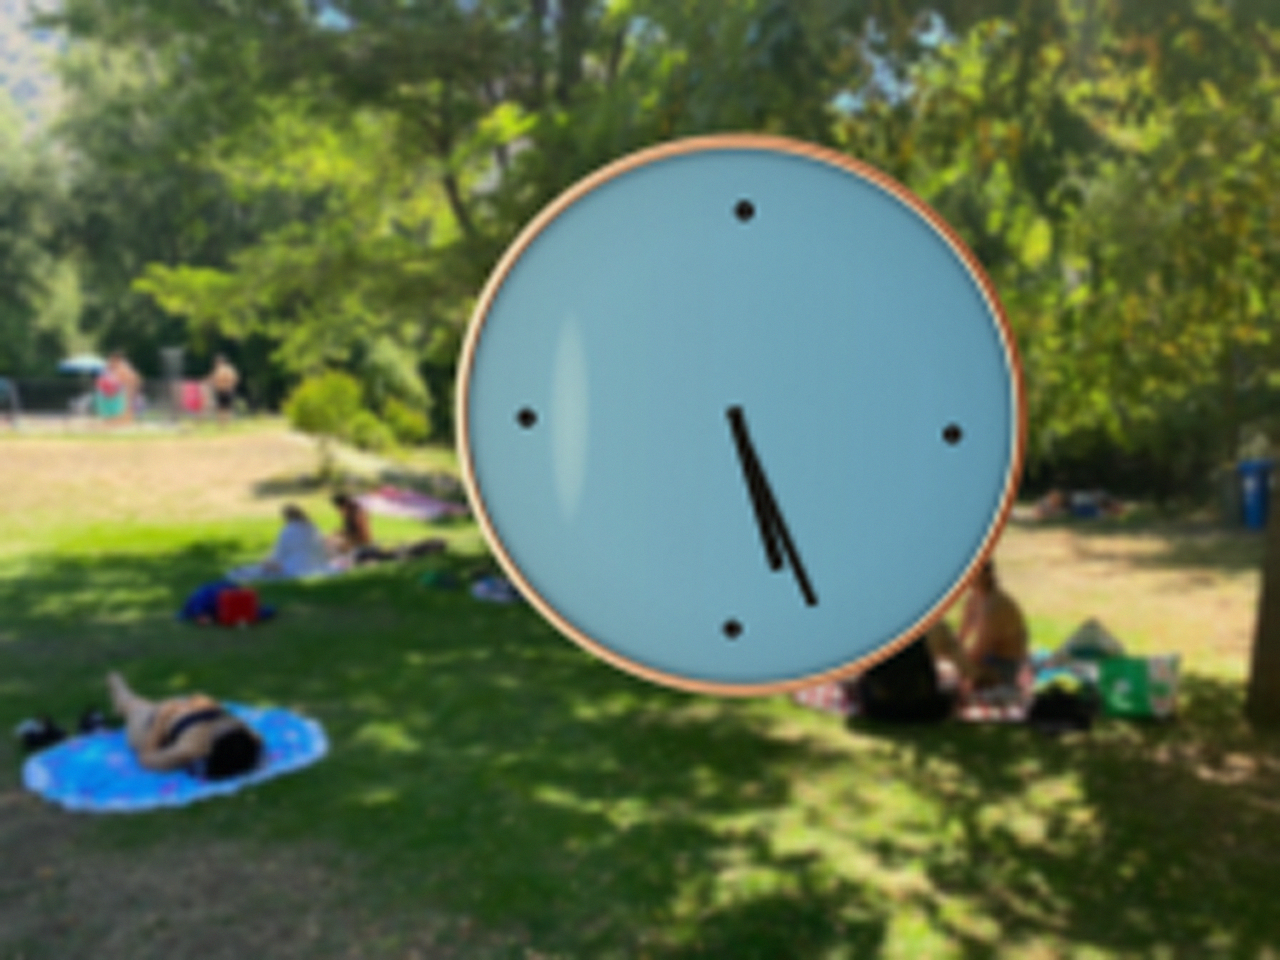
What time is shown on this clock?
5:26
